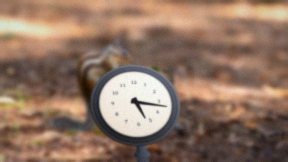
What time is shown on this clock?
5:17
